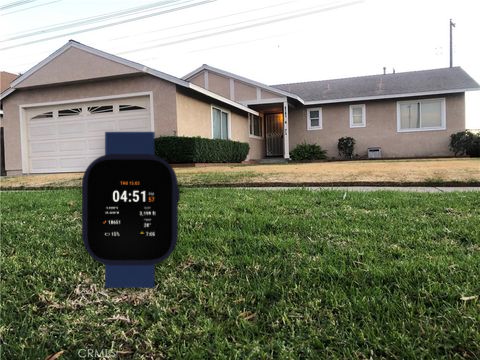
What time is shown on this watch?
4:51
